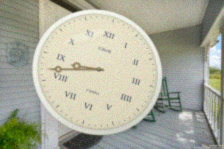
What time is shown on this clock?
8:42
